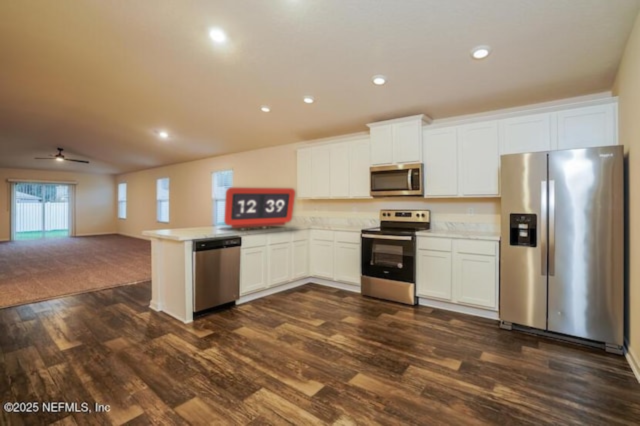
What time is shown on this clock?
12:39
